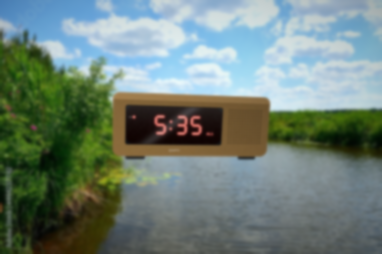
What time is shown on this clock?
5:35
